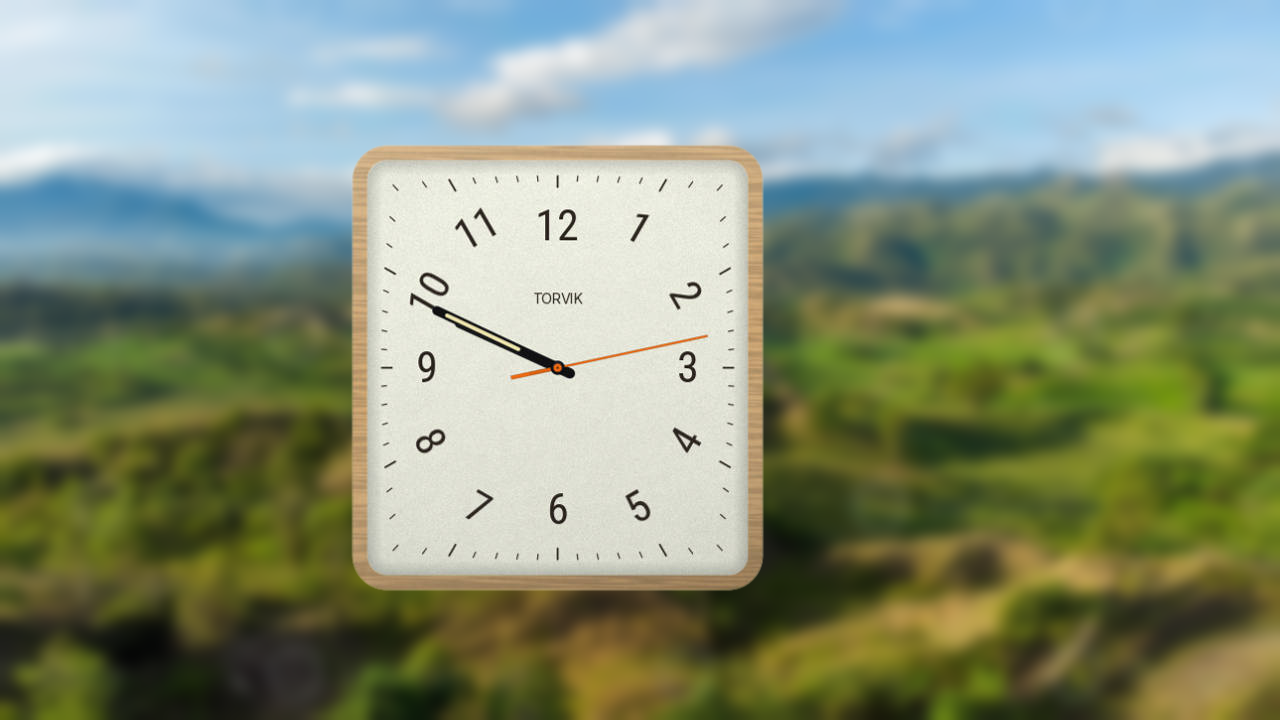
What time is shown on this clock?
9:49:13
